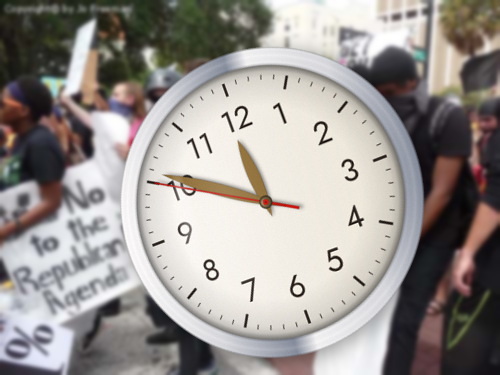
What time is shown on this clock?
11:50:50
